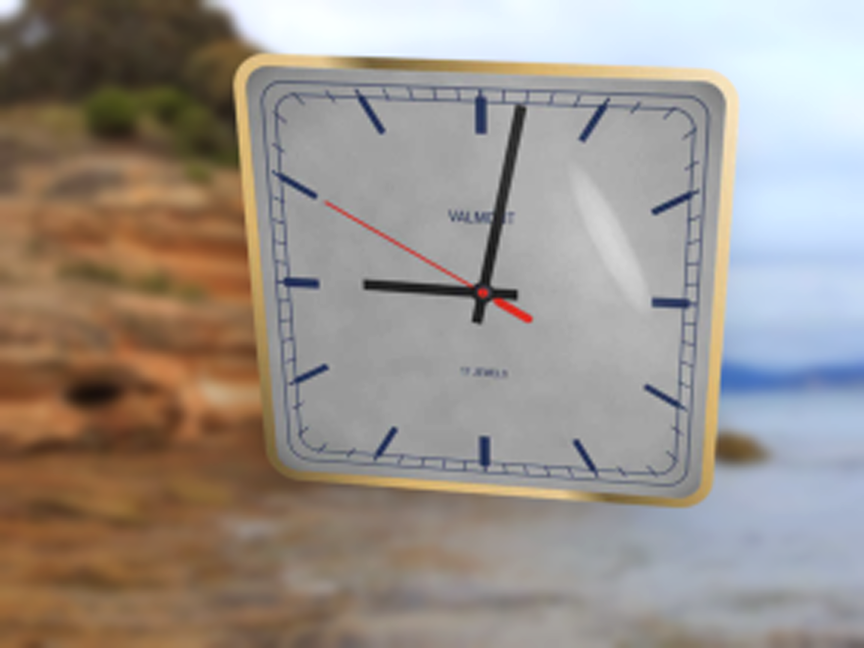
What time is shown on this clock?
9:01:50
